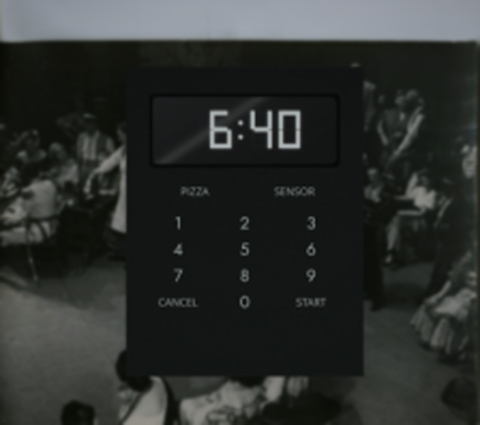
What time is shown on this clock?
6:40
